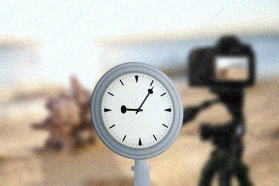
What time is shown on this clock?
9:06
